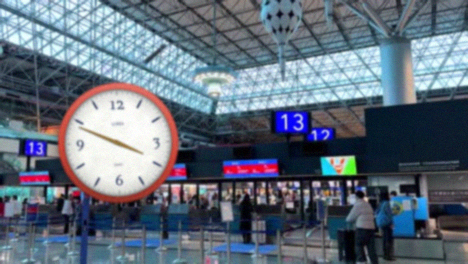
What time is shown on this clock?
3:49
